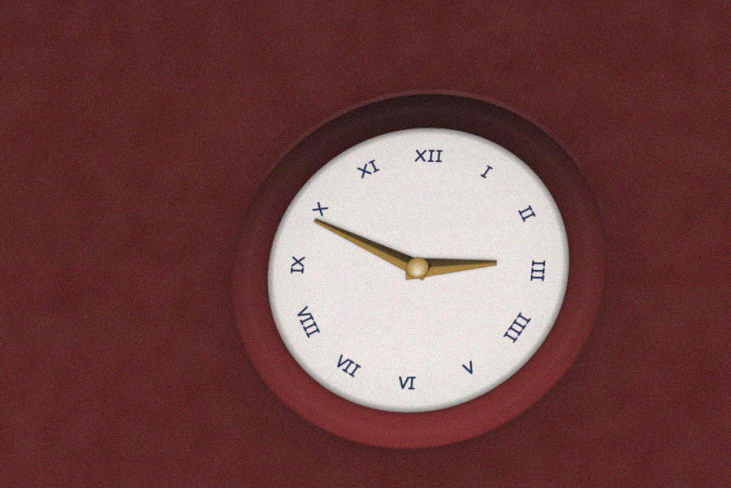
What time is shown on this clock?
2:49
